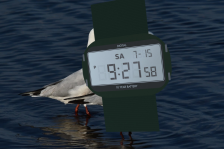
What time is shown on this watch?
9:27:58
